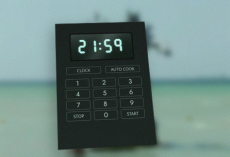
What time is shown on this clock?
21:59
